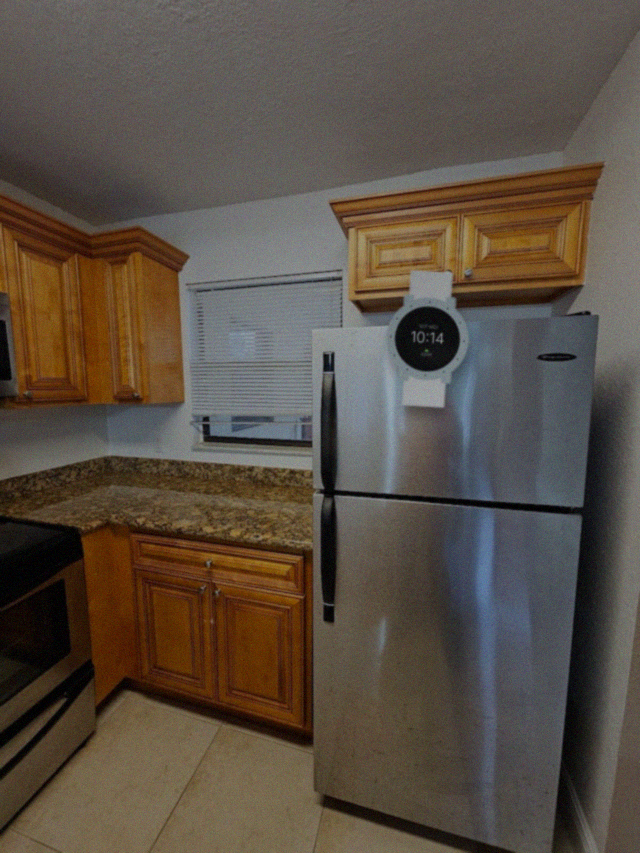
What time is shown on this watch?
10:14
